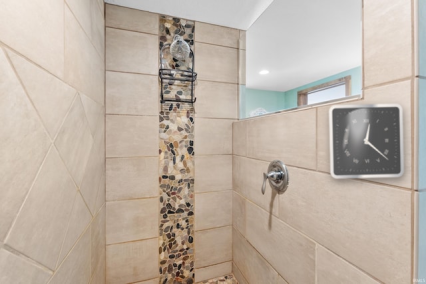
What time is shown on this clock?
12:22
